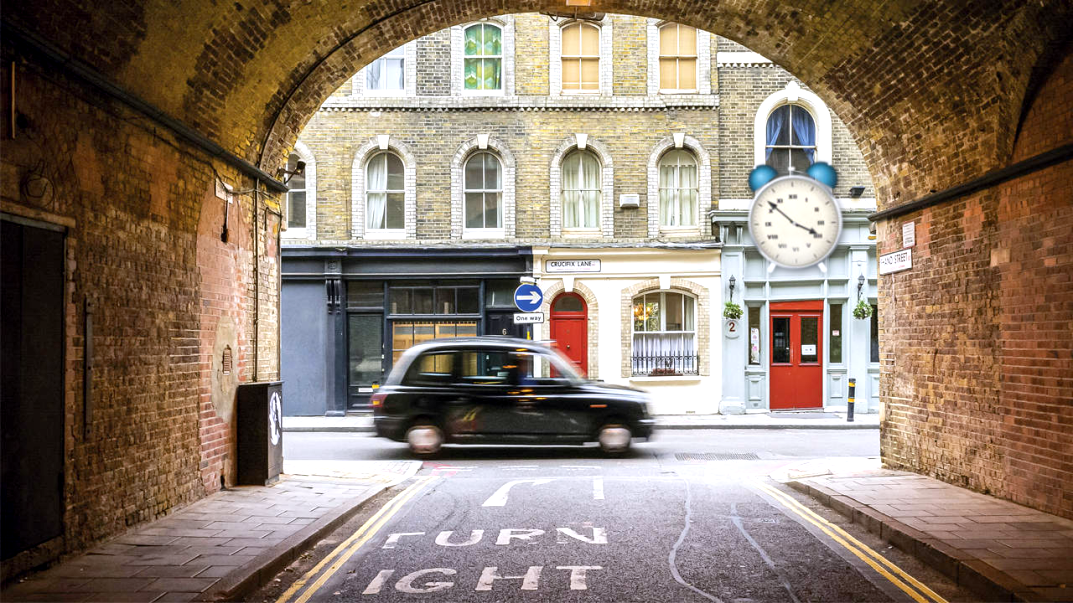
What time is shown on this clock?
3:52
